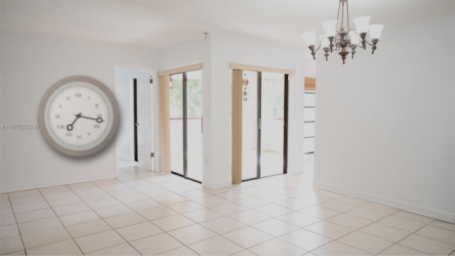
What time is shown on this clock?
7:17
